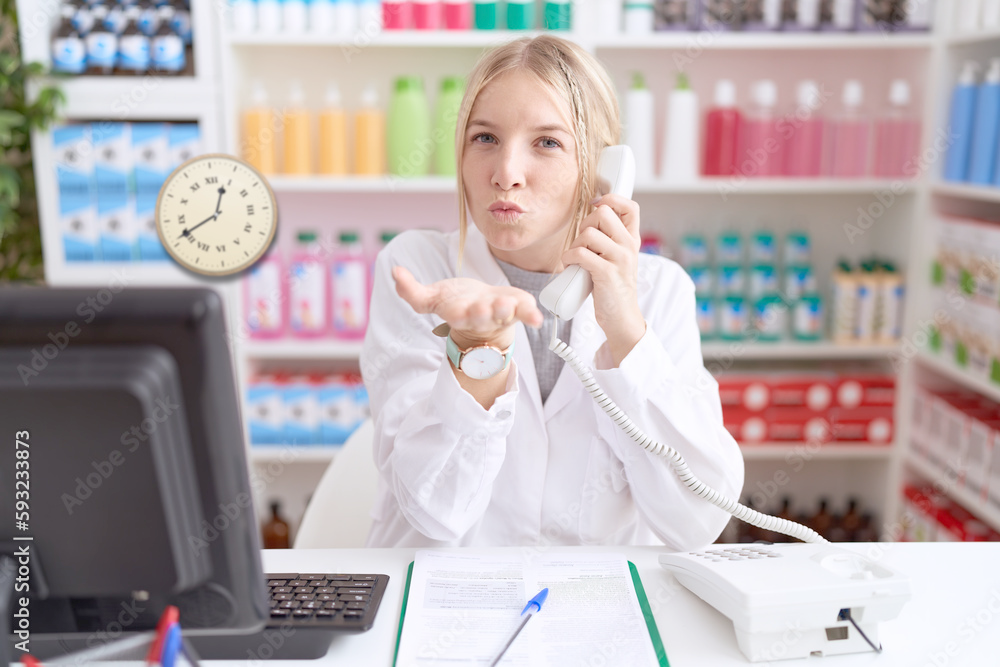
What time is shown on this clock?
12:41
